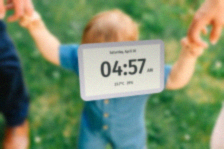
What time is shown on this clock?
4:57
